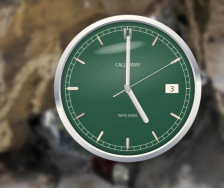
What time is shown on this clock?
5:00:10
